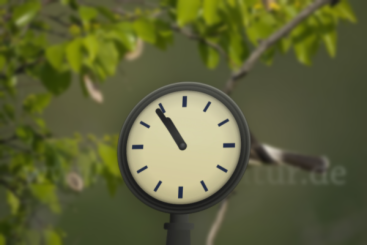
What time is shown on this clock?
10:54
